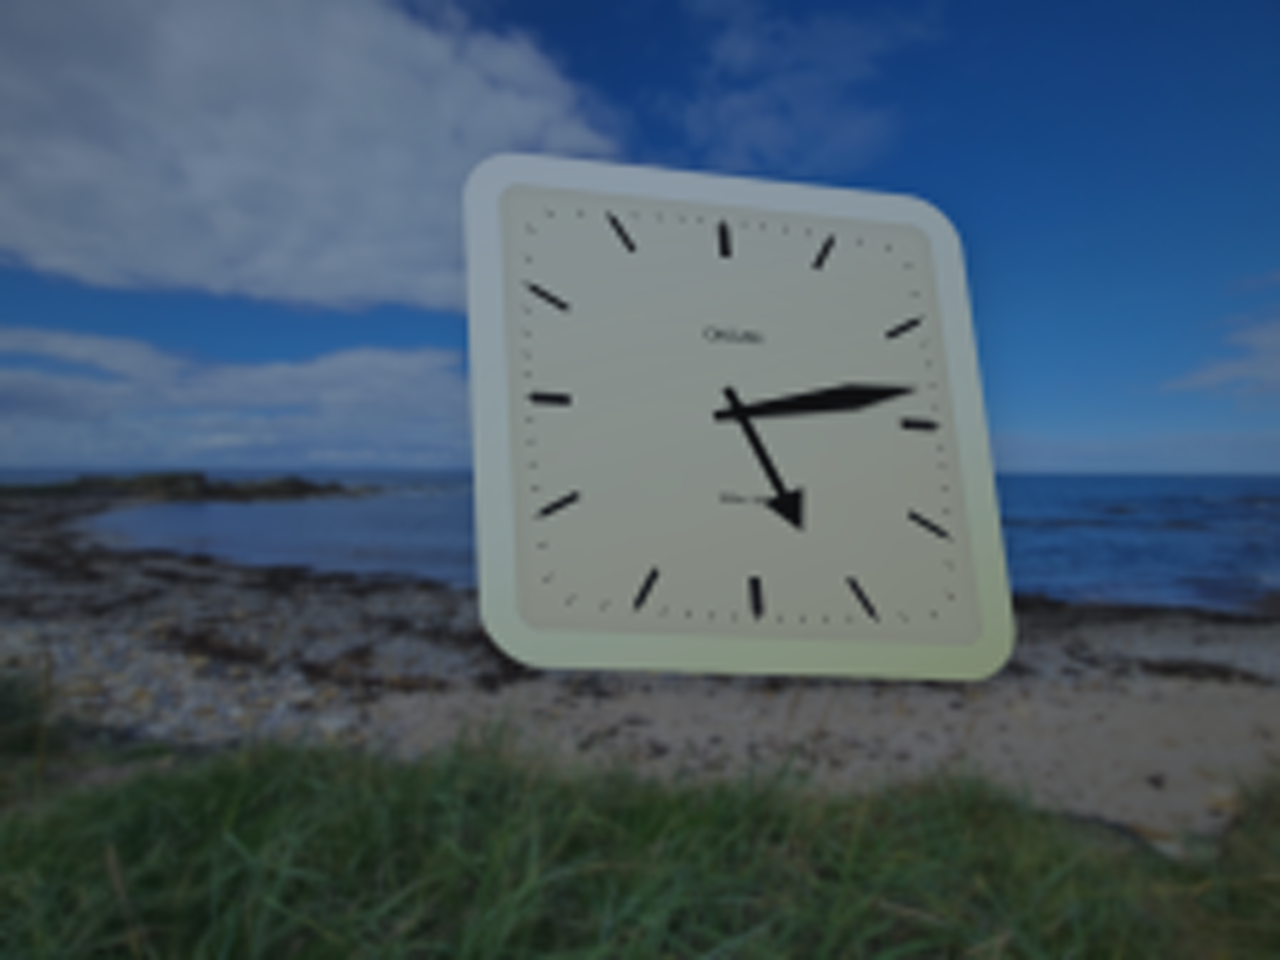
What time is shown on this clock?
5:13
